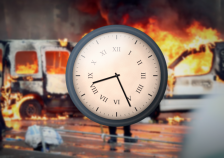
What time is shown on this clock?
8:26
